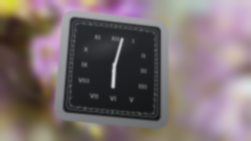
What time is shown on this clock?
6:02
